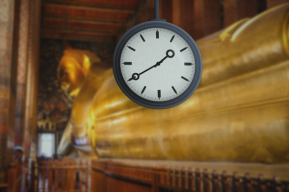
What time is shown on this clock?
1:40
